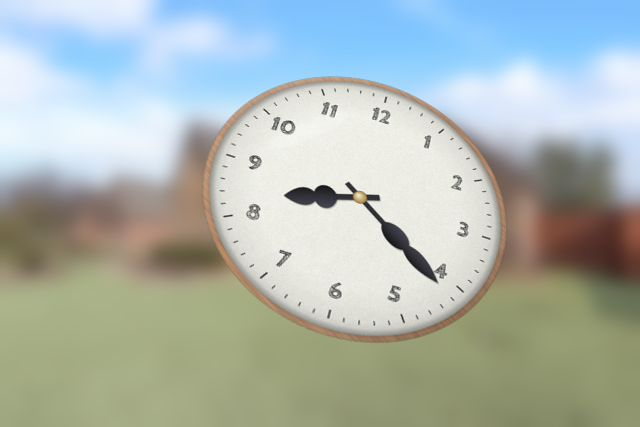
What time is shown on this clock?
8:21
